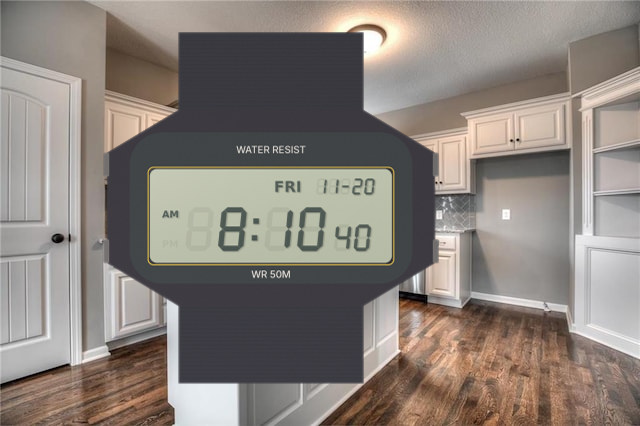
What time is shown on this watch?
8:10:40
